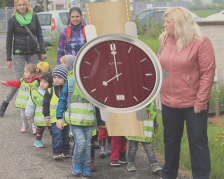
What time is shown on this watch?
8:00
